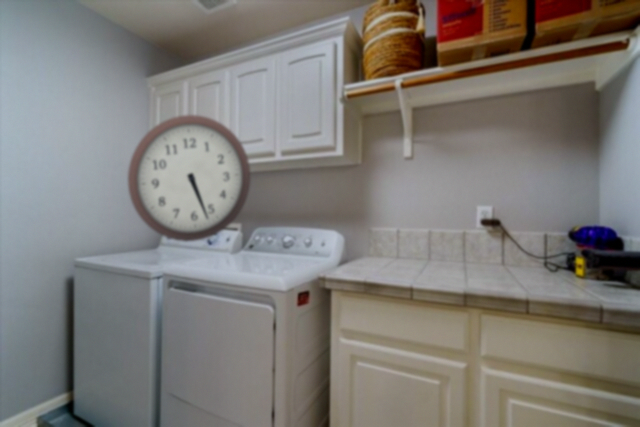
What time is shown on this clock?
5:27
